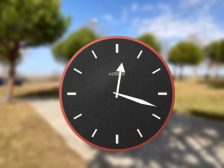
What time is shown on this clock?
12:18
